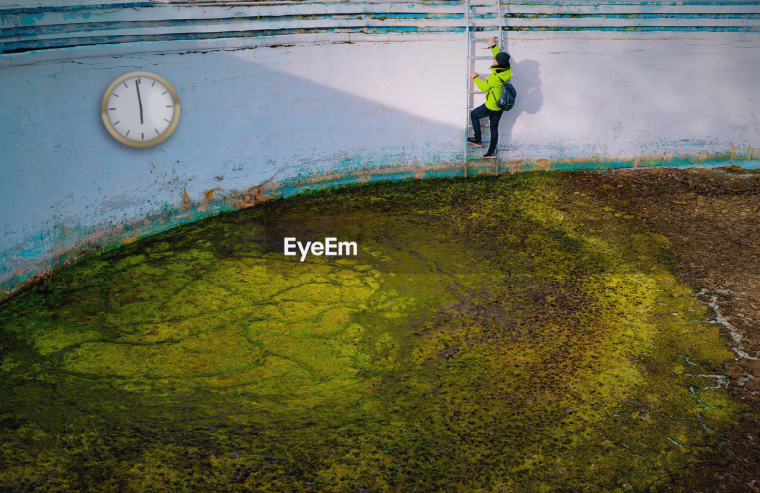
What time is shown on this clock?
5:59
